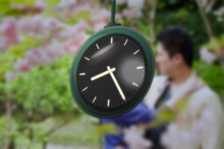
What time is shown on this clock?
8:25
